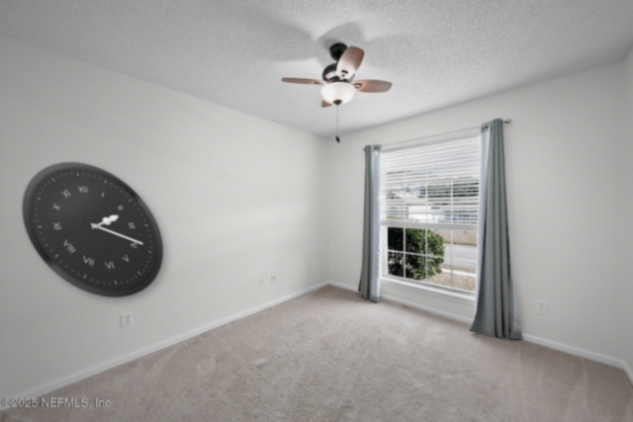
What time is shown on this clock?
2:19
